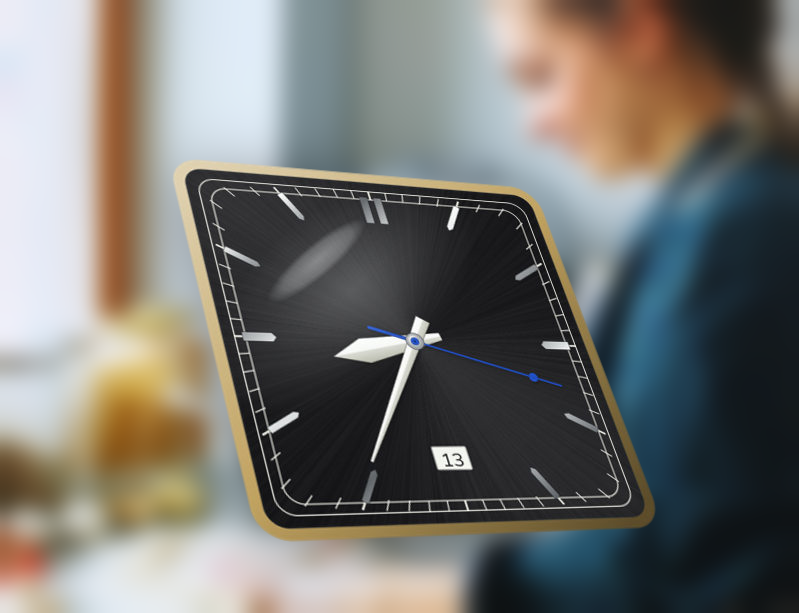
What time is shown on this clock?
8:35:18
